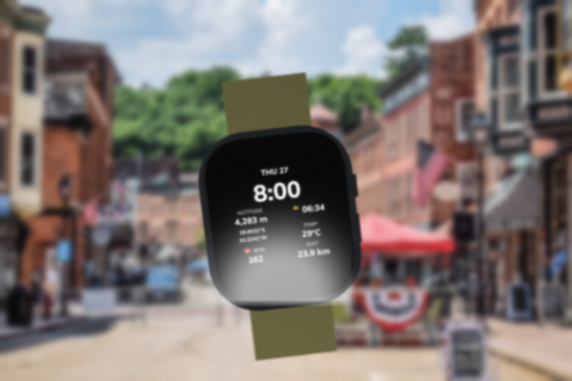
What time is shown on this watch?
8:00
